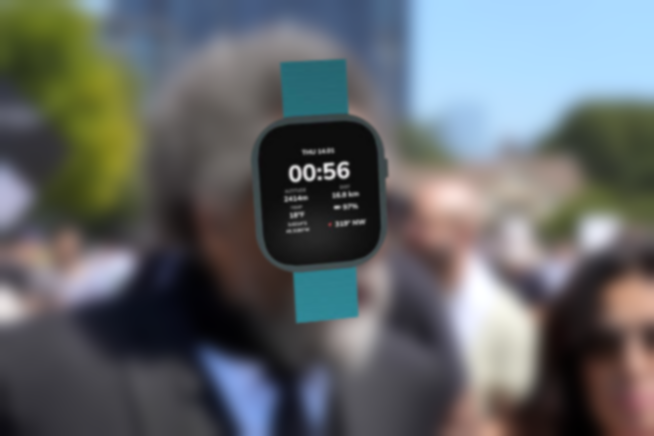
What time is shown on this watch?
0:56
